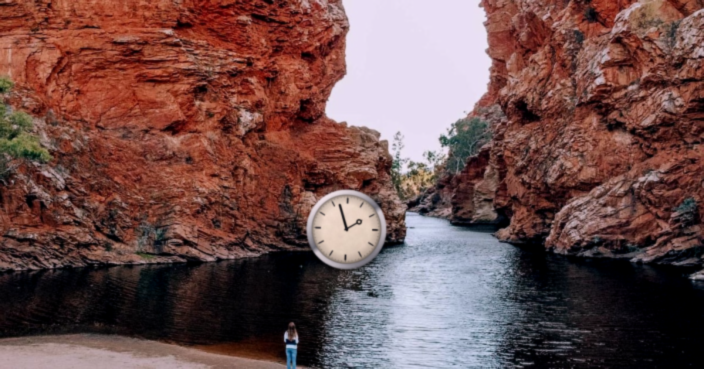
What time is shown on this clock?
1:57
